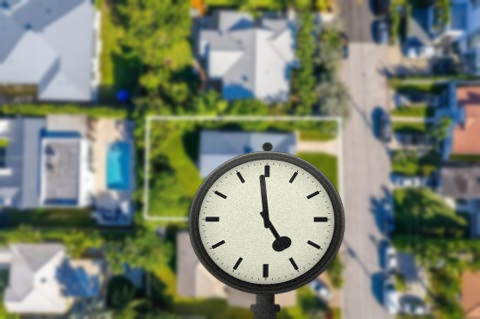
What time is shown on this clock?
4:59
